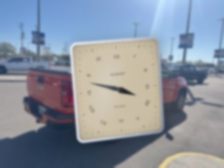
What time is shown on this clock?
3:48
